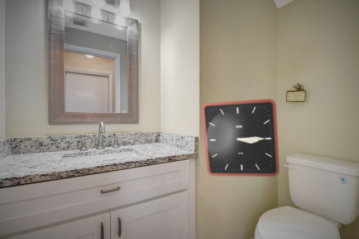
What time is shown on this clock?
3:15
